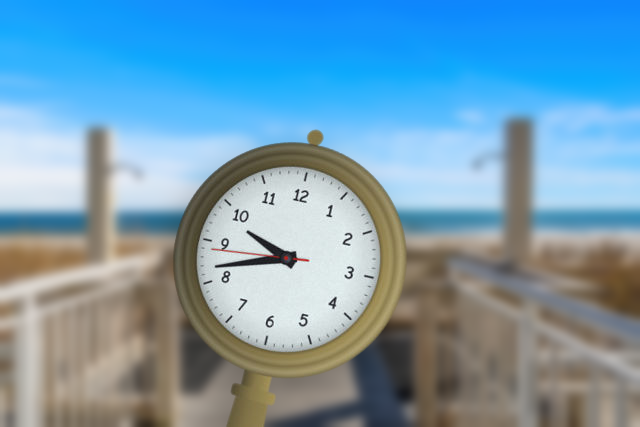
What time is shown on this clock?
9:41:44
